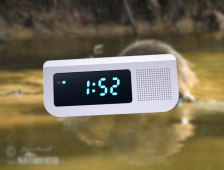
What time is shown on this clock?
1:52
